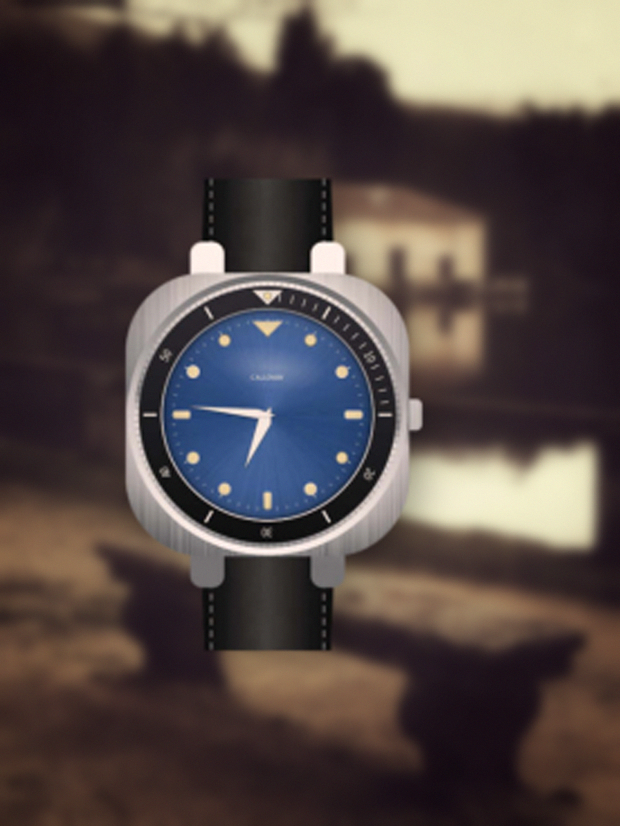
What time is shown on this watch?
6:46
